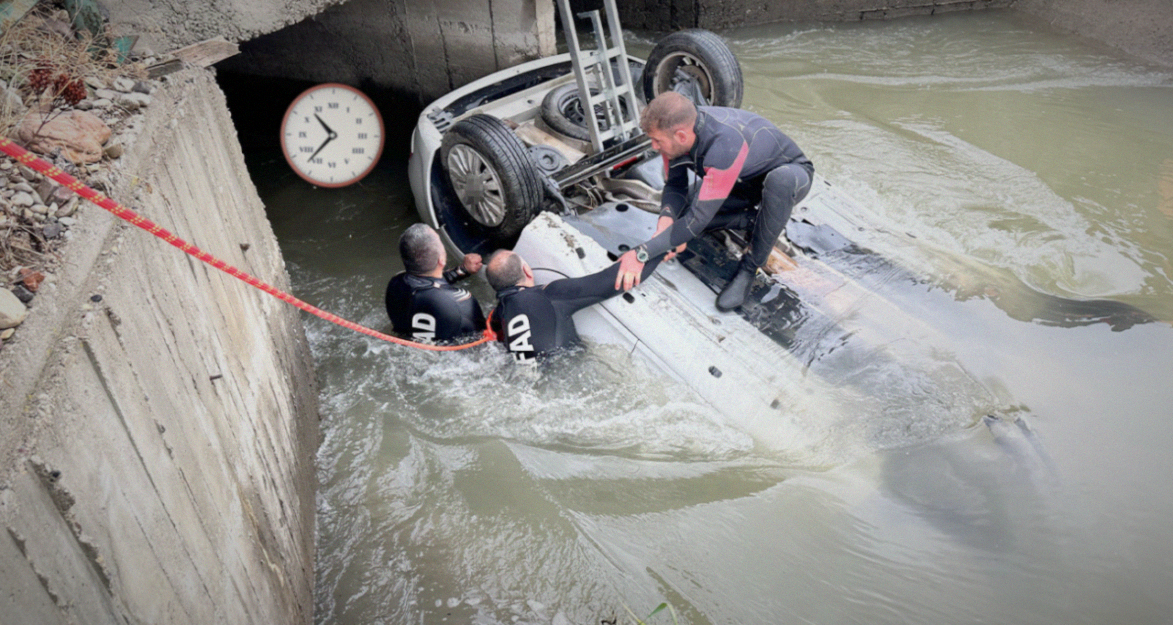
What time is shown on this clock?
10:37
